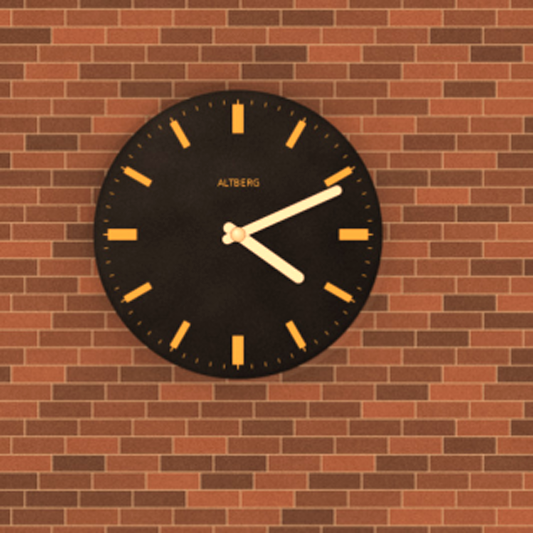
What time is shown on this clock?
4:11
